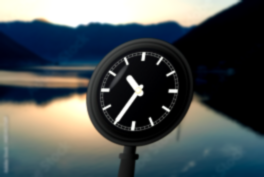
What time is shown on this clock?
10:35
